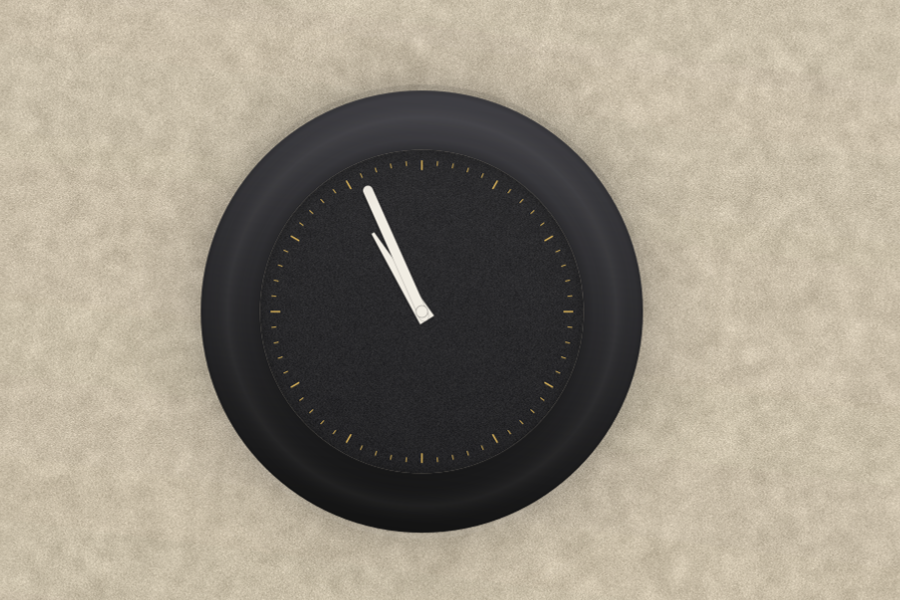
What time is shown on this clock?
10:56
